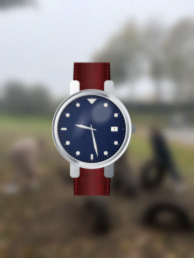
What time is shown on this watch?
9:28
